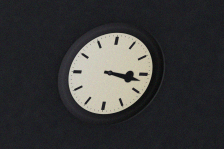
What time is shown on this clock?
3:17
